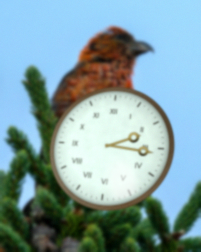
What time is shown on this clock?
2:16
